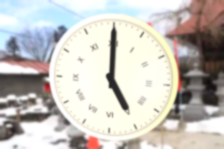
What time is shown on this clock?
5:00
